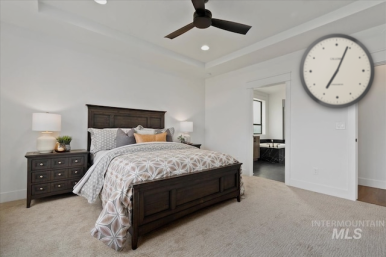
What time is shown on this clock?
7:04
